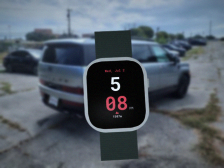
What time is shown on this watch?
5:08
